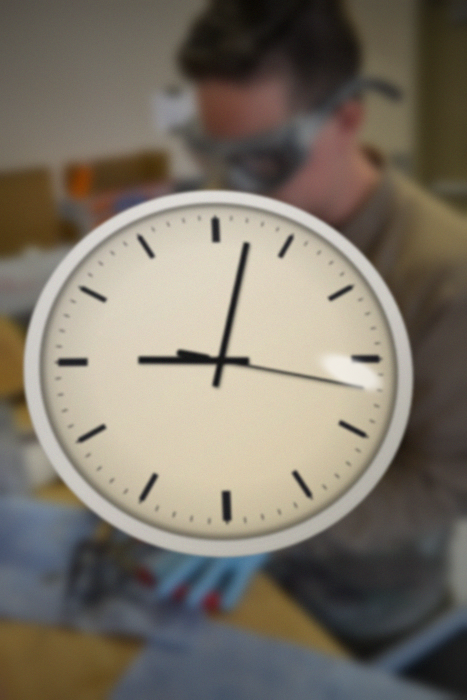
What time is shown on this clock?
9:02:17
